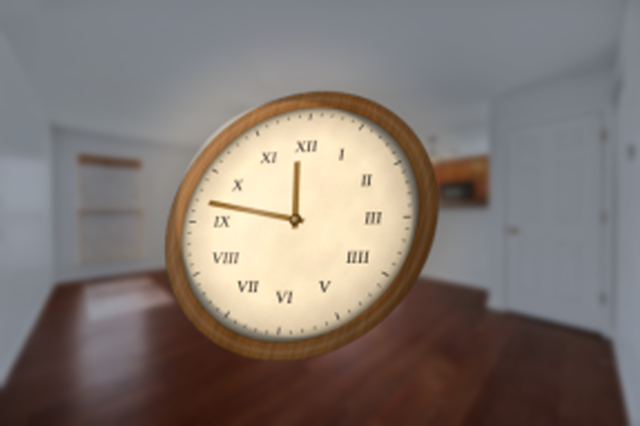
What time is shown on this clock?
11:47
